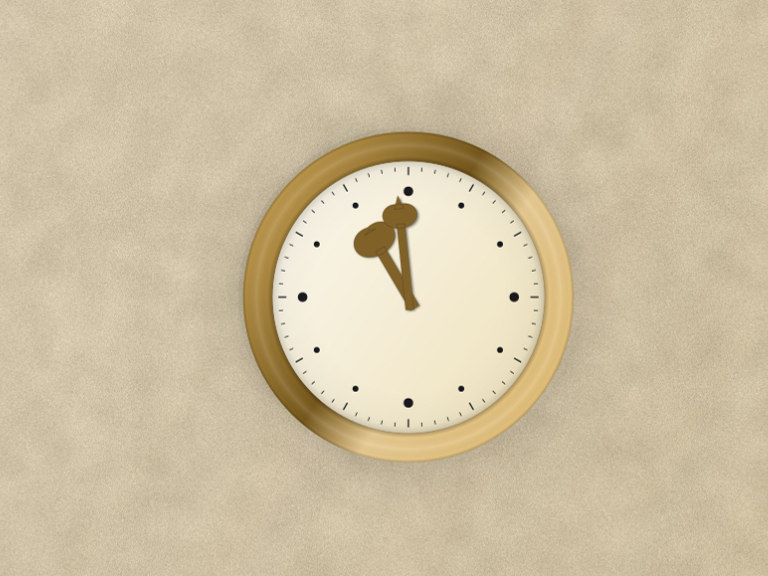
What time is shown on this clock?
10:59
